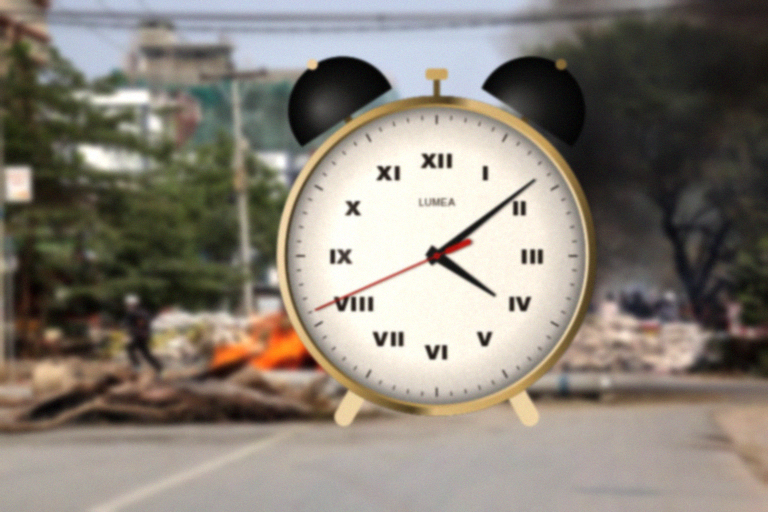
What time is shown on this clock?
4:08:41
